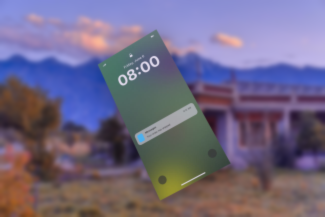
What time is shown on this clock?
8:00
